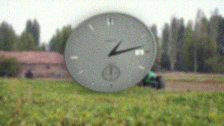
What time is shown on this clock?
1:13
